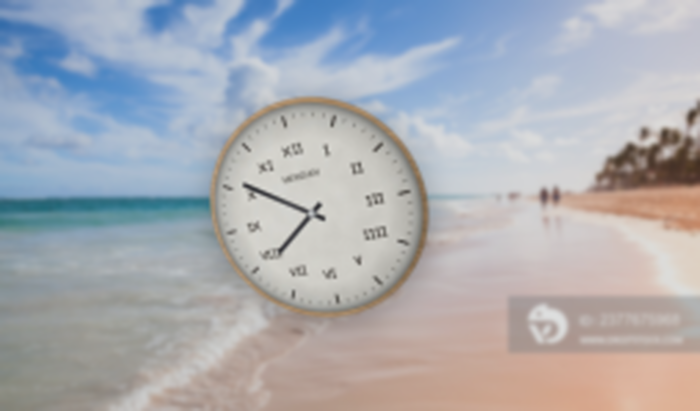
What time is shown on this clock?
7:51
